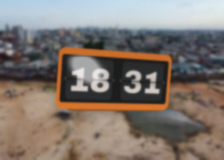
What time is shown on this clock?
18:31
